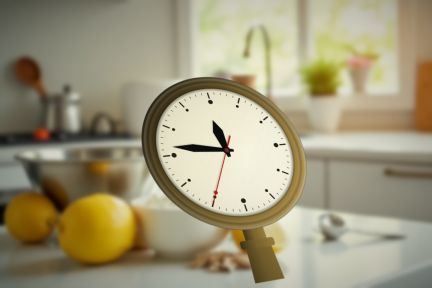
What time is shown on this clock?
11:46:35
